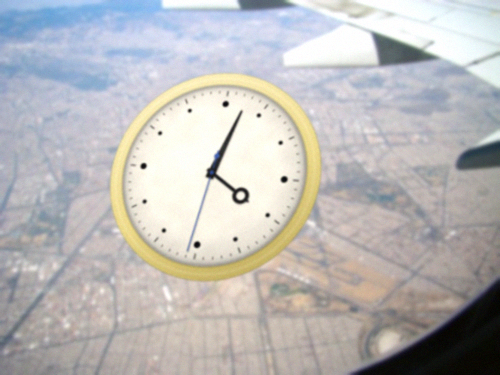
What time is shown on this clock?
4:02:31
